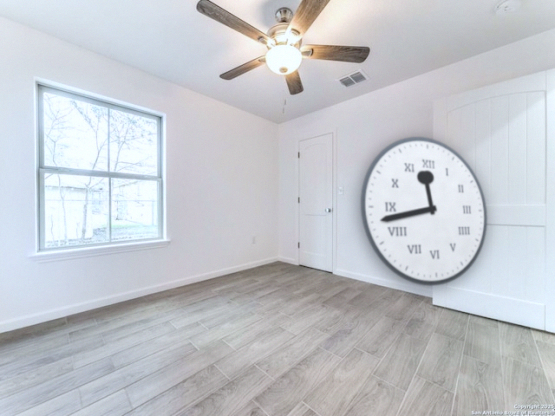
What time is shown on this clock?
11:43
